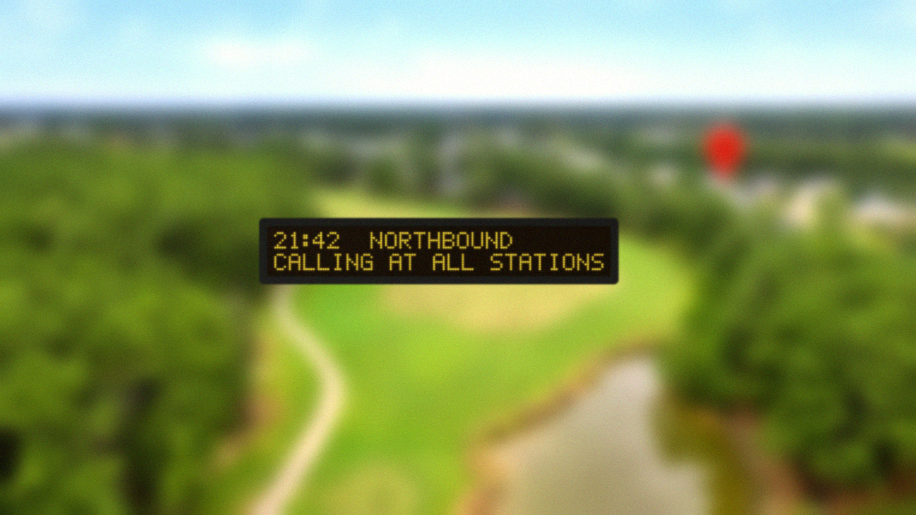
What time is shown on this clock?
21:42
